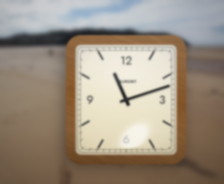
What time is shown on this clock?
11:12
